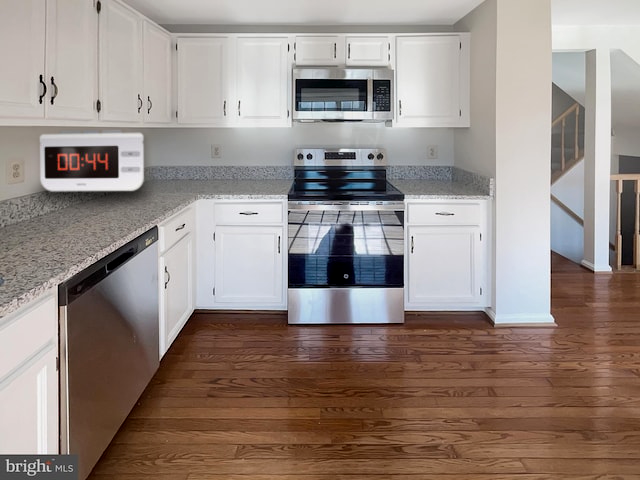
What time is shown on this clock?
0:44
